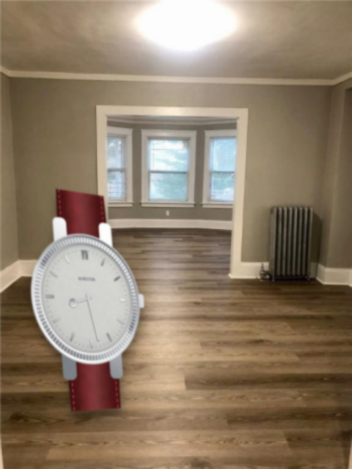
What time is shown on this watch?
8:28
